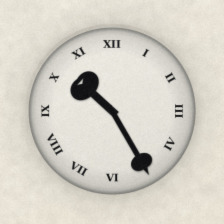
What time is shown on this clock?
10:25
